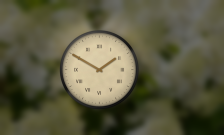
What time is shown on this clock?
1:50
